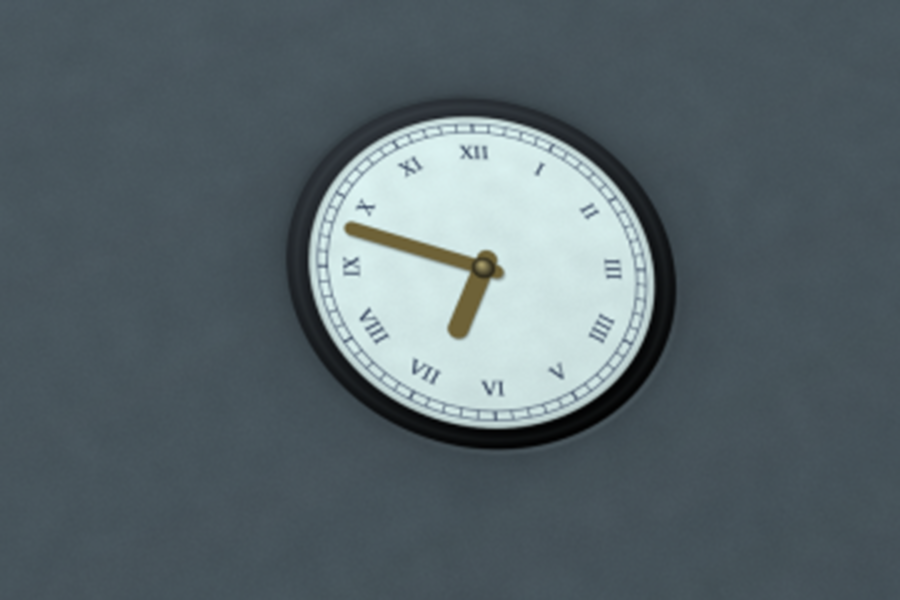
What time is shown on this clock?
6:48
